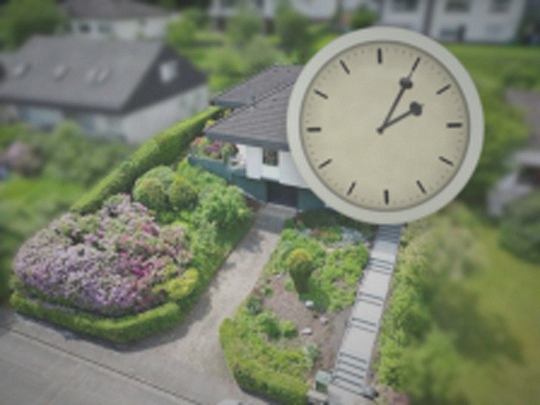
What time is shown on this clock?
2:05
